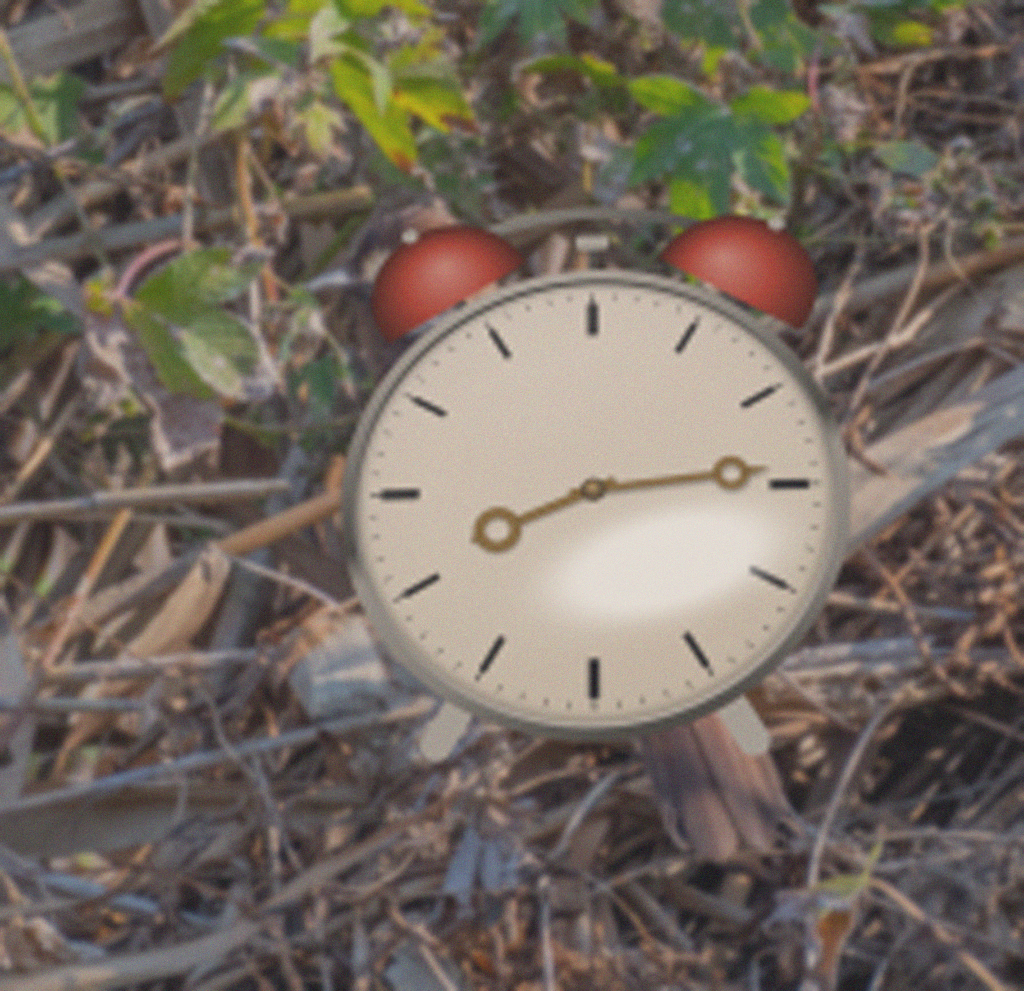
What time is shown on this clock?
8:14
